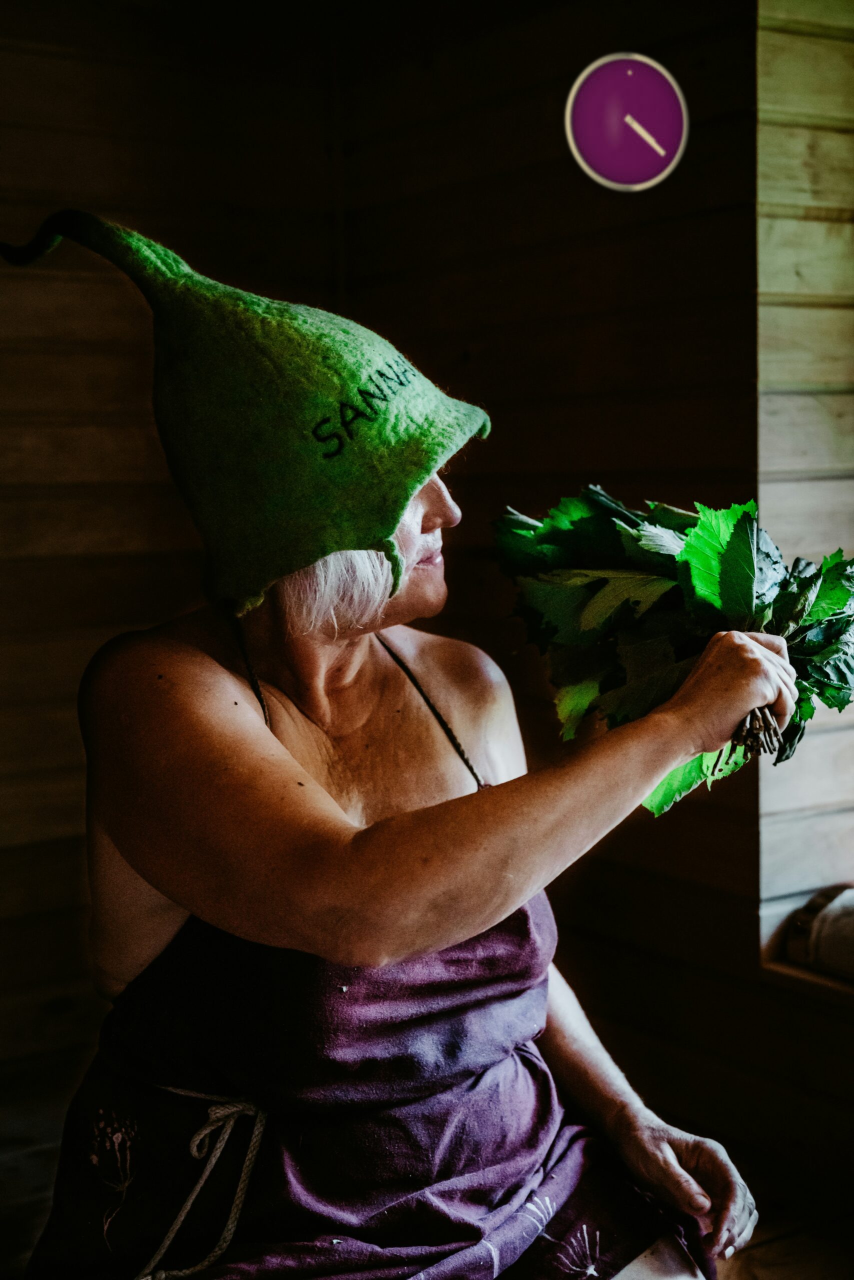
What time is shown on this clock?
4:22
